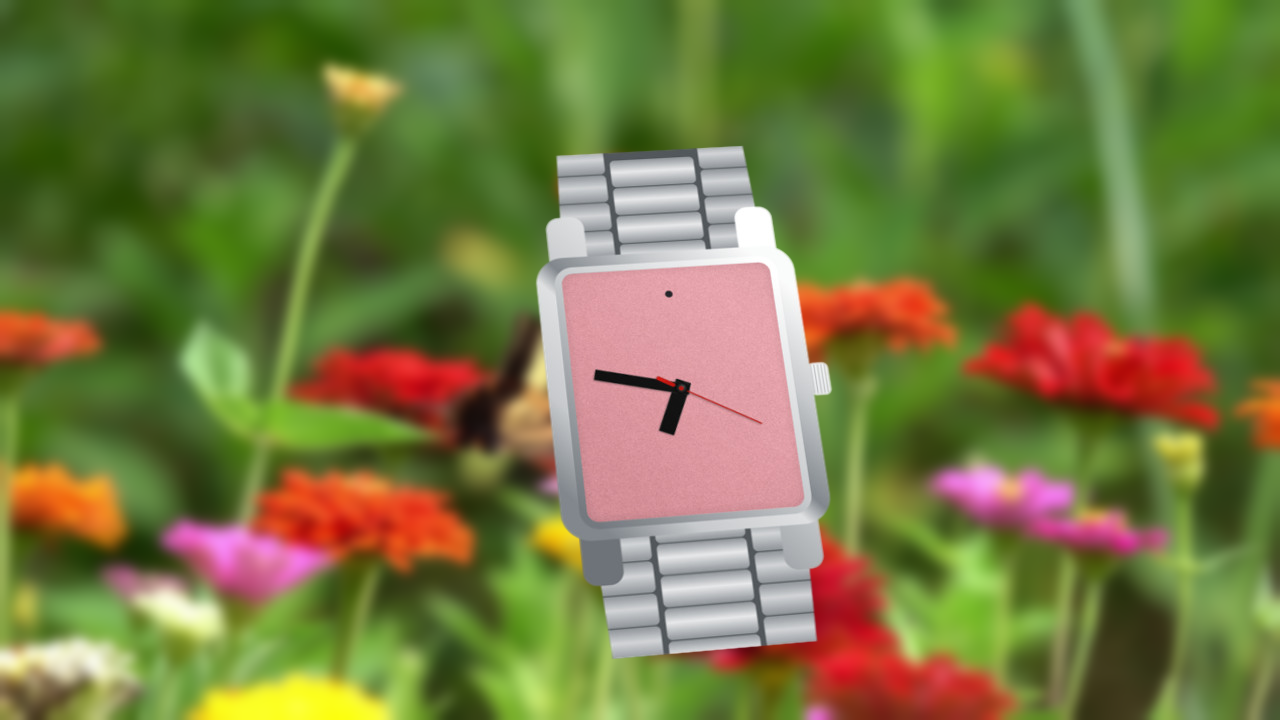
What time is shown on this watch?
6:47:20
